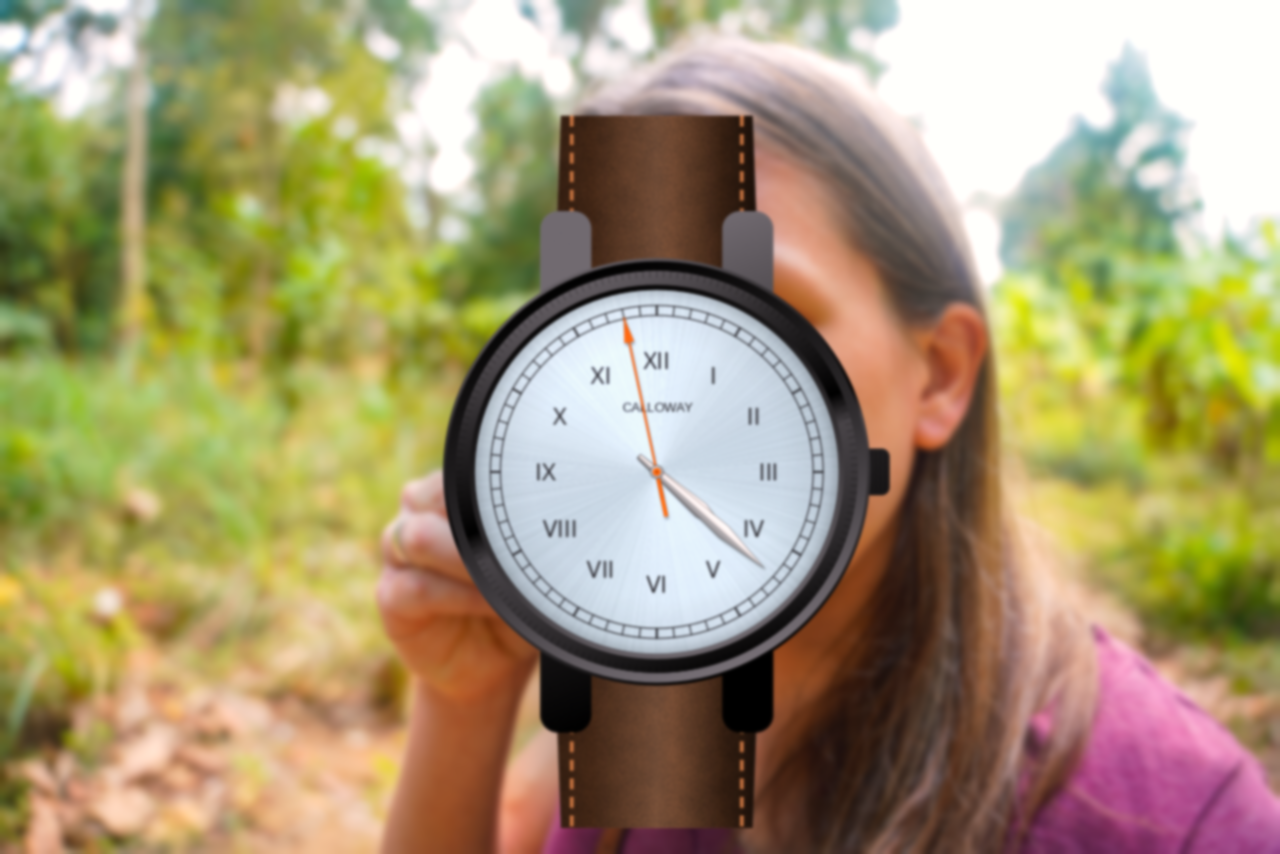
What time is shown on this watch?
4:21:58
